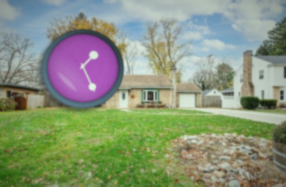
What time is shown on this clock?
1:26
